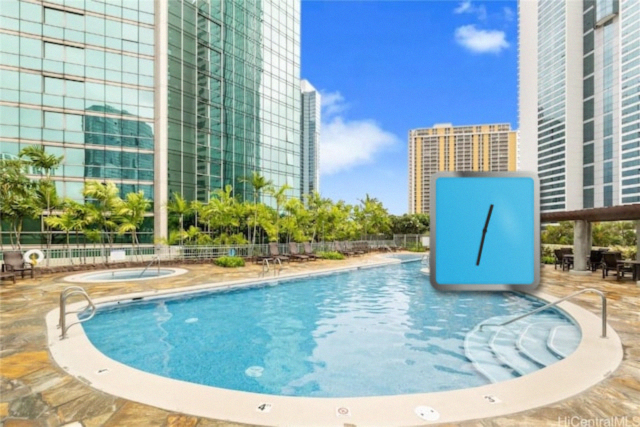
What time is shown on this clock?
12:32
